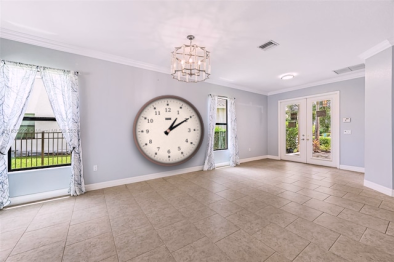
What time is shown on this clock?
1:10
